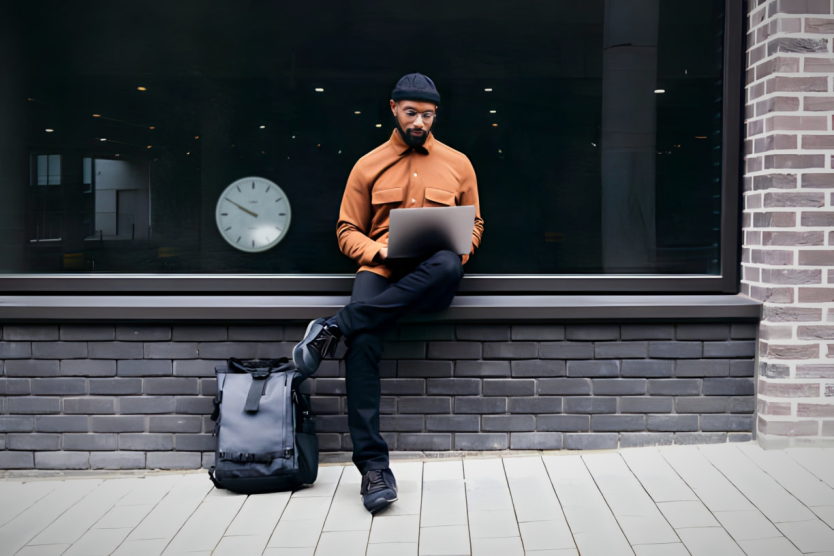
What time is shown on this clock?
9:50
